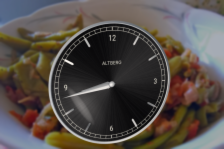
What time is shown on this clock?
8:43
